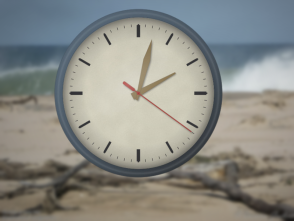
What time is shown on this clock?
2:02:21
